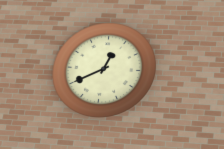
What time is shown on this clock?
12:40
